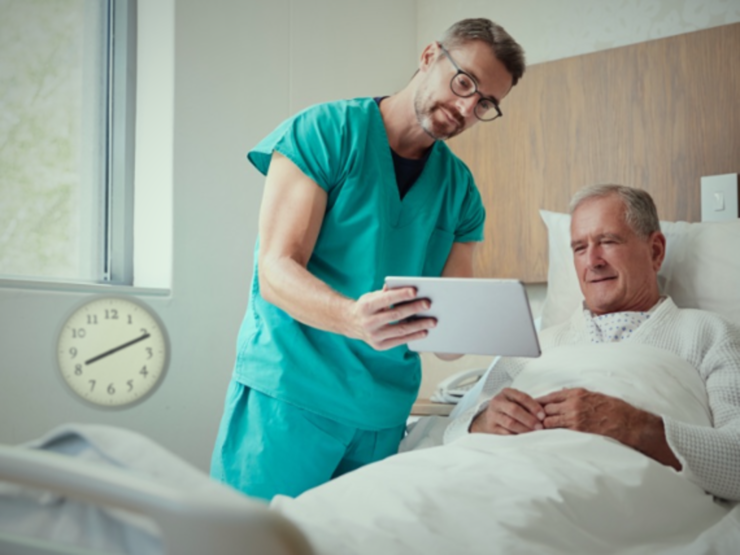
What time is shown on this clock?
8:11
